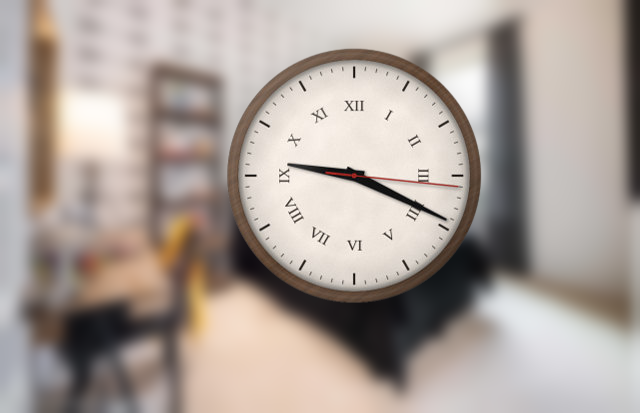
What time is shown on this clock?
9:19:16
